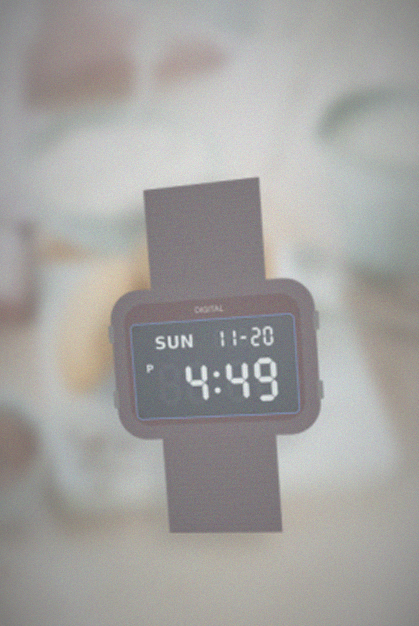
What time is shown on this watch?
4:49
